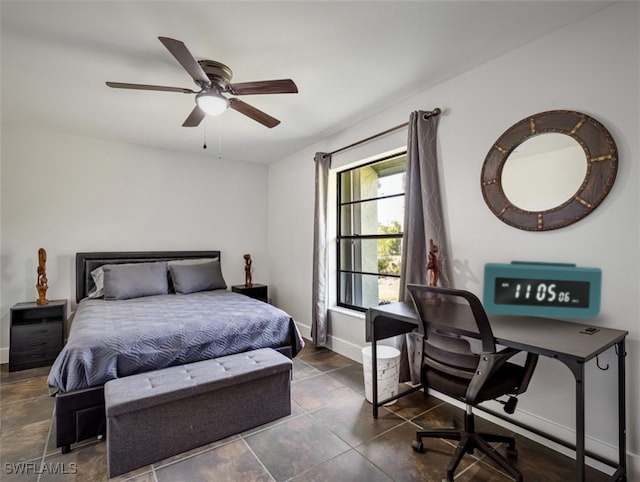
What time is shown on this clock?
11:05
